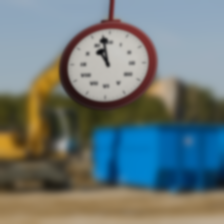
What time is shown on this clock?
10:58
